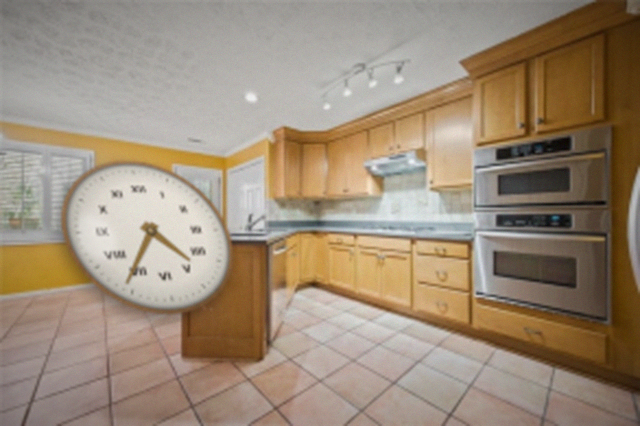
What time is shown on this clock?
4:36
